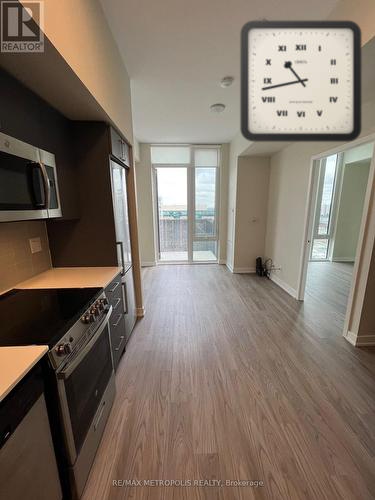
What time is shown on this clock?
10:43
